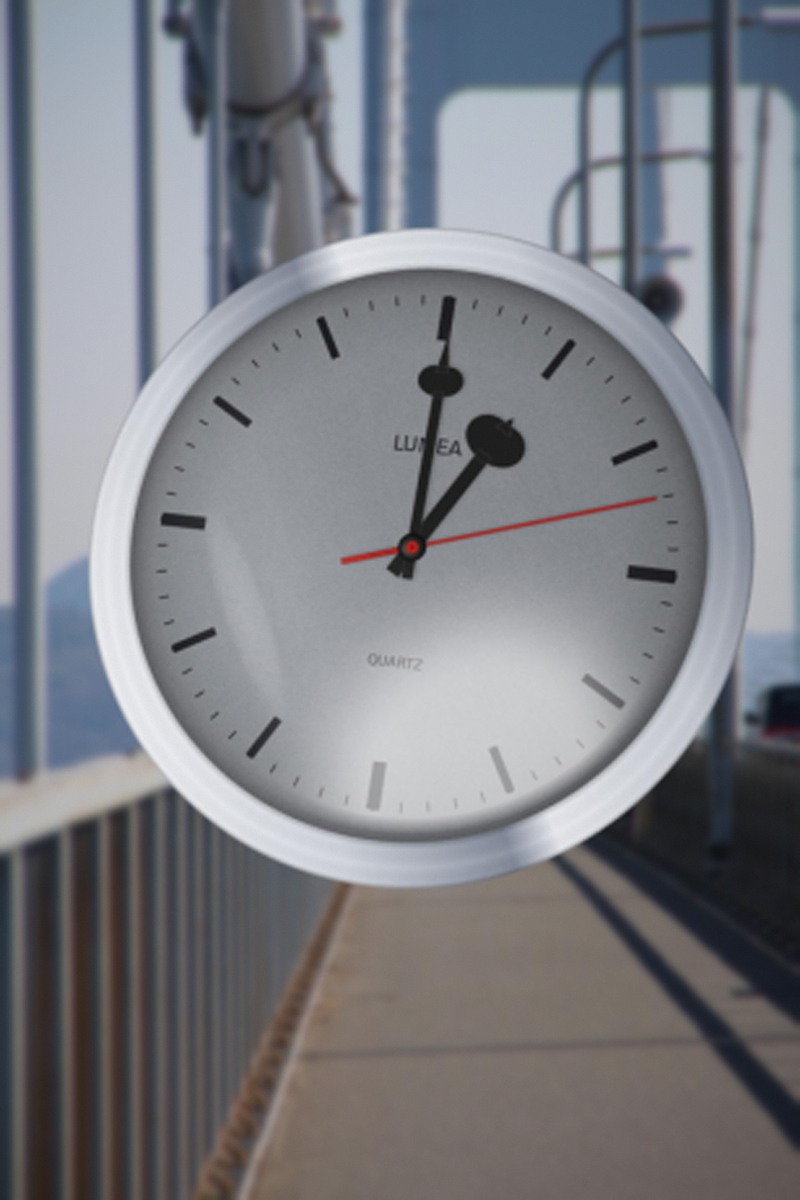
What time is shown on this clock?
1:00:12
